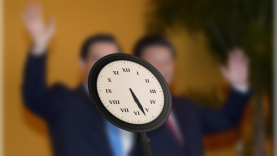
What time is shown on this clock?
5:27
